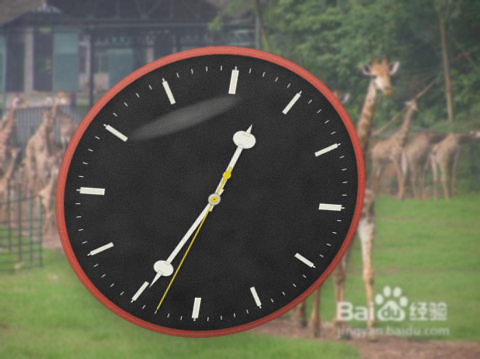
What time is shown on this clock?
12:34:33
